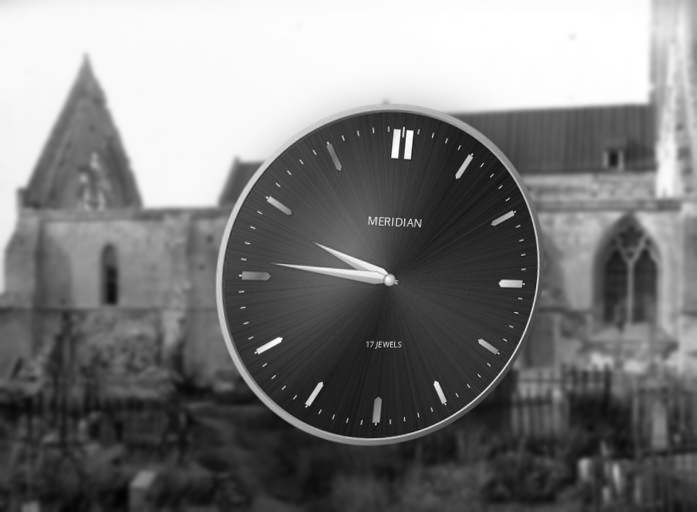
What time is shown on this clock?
9:46
